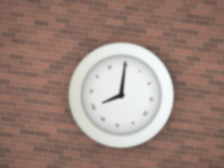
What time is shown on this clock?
8:00
